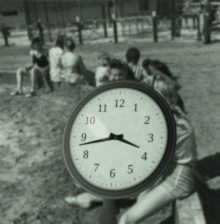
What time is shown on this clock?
3:43
